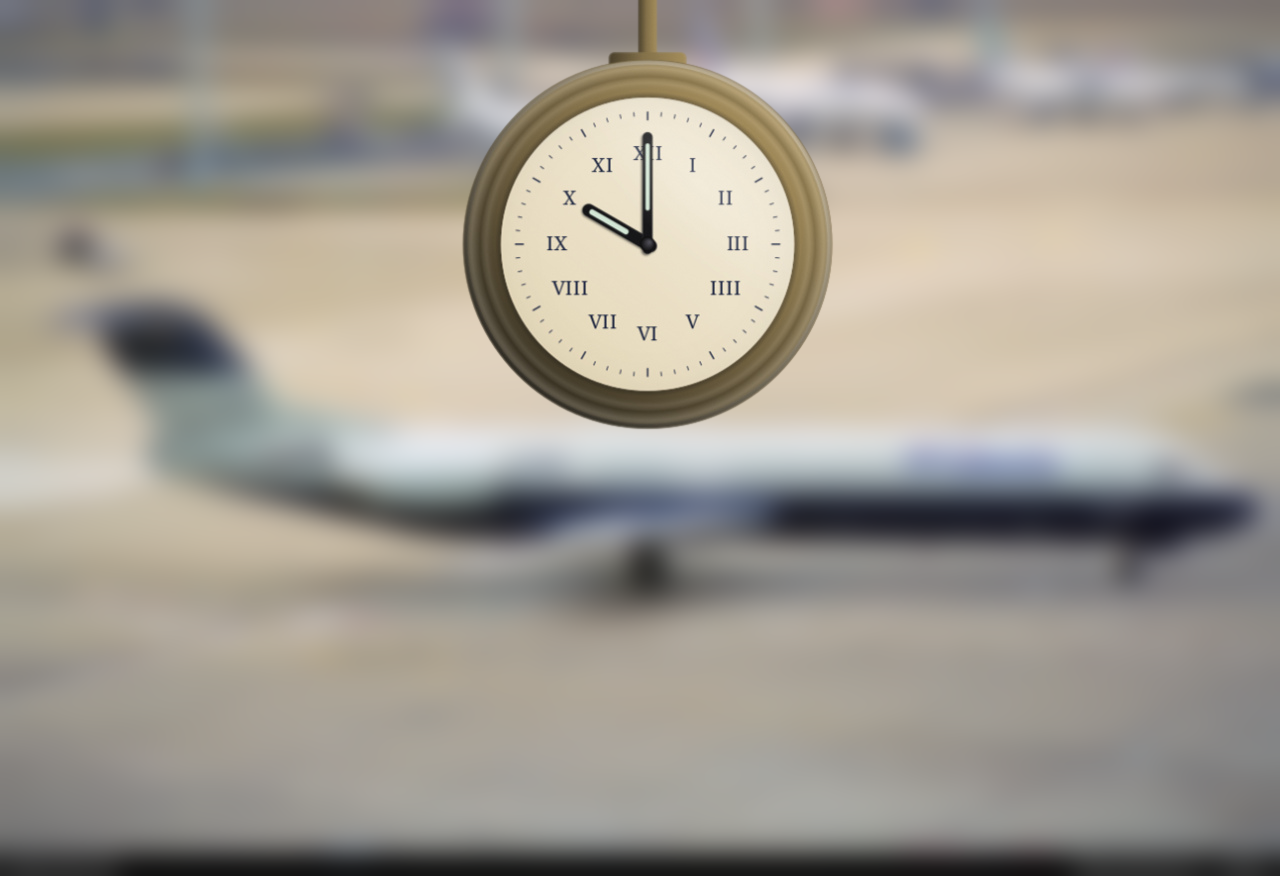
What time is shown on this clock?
10:00
